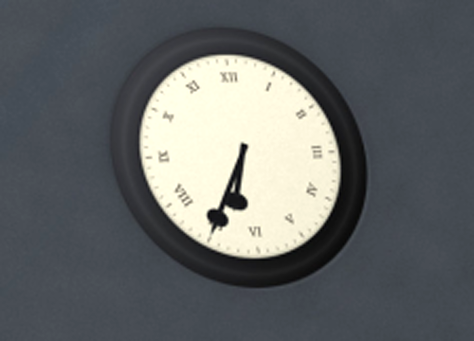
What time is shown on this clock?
6:35
